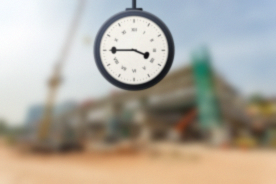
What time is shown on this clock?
3:45
